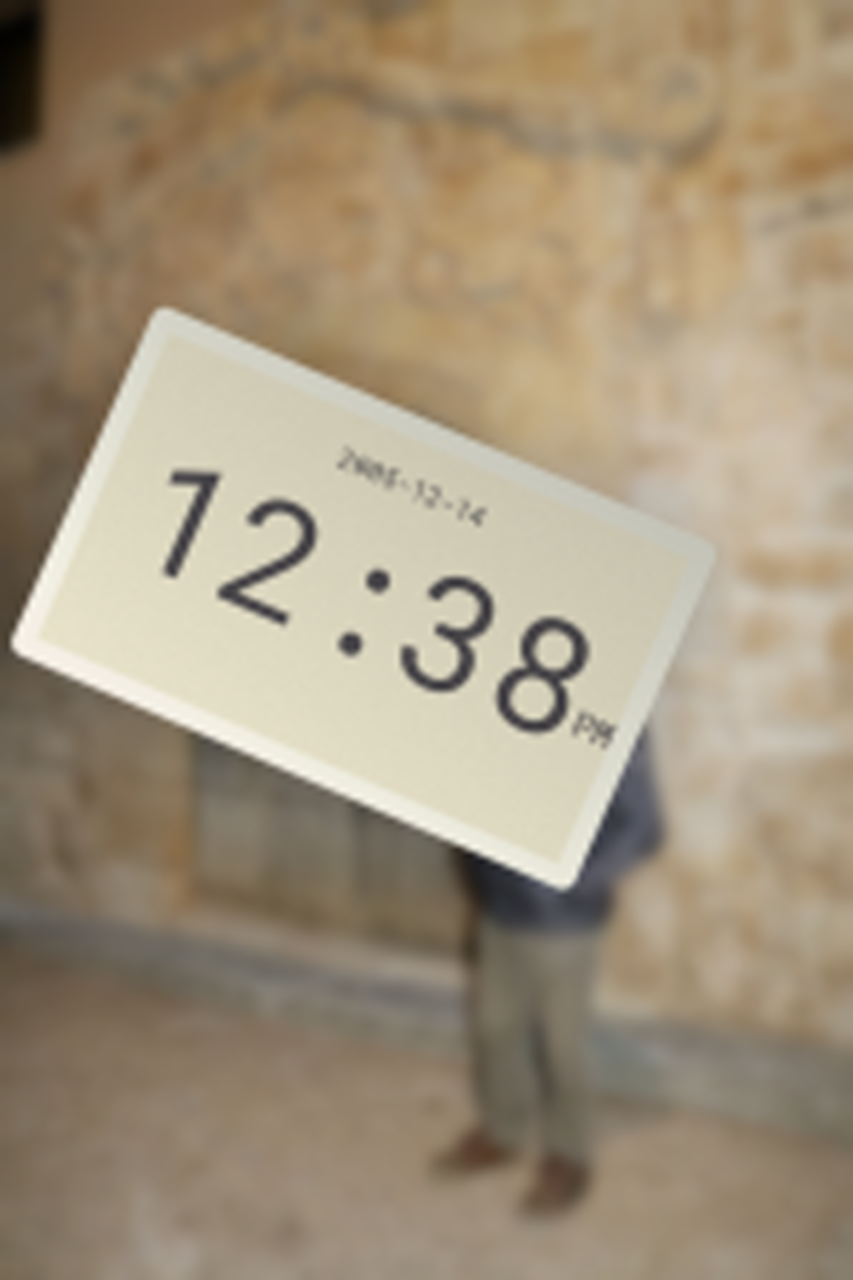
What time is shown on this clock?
12:38
